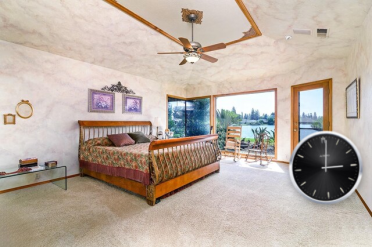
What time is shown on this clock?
3:01
